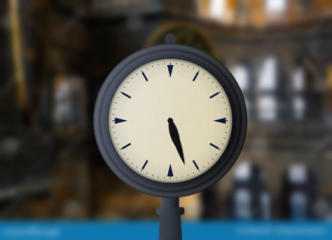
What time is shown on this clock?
5:27
